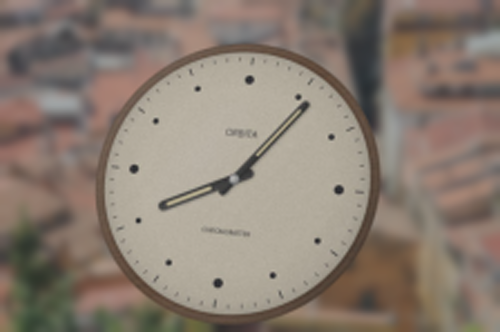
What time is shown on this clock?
8:06
